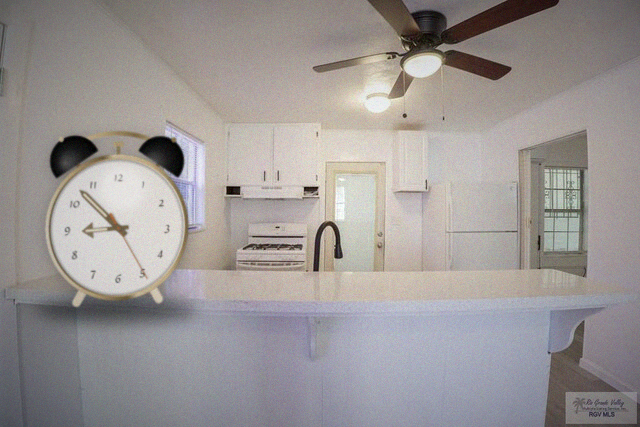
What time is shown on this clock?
8:52:25
